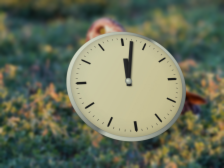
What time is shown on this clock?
12:02
